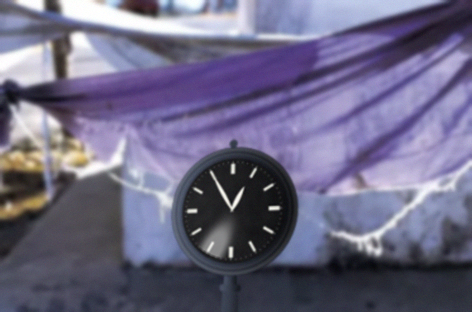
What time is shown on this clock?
12:55
